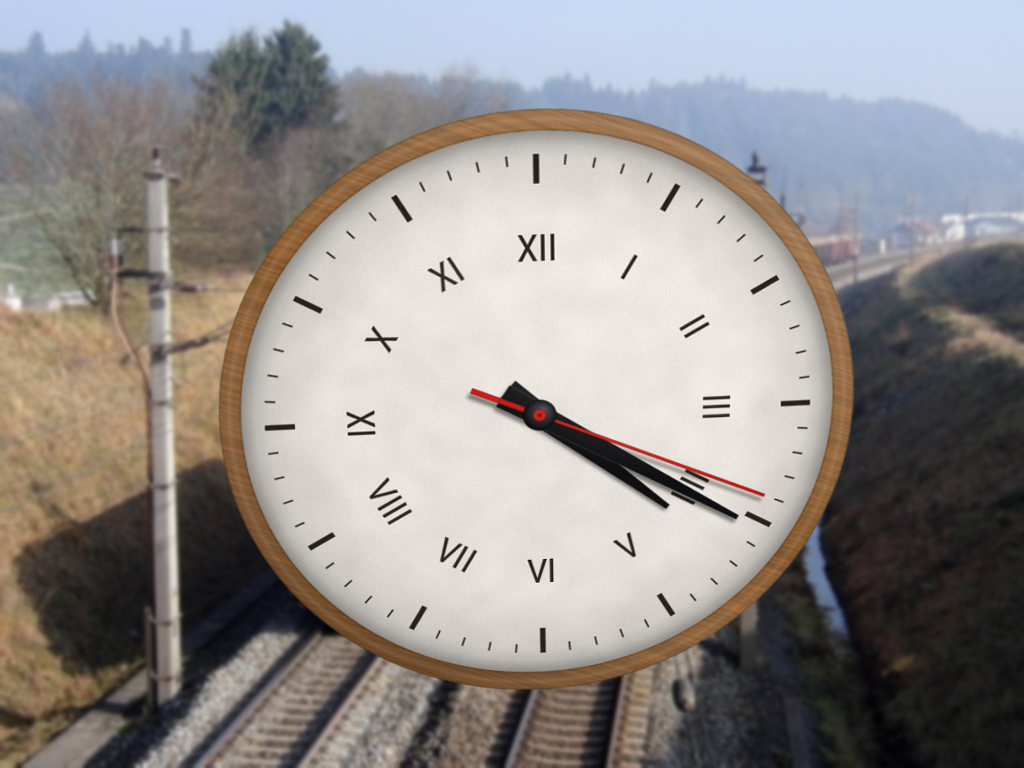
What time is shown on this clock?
4:20:19
